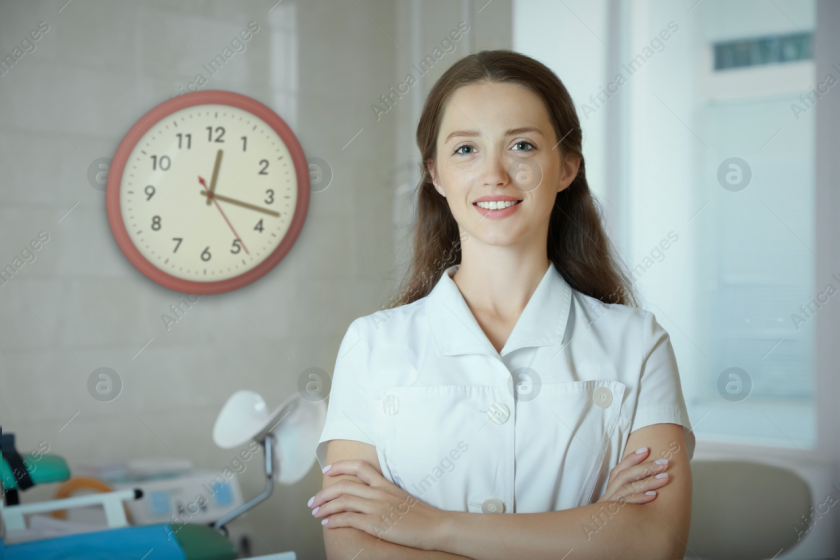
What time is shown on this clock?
12:17:24
